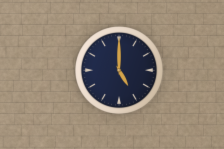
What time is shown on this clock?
5:00
